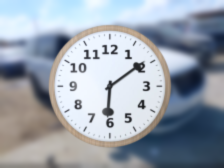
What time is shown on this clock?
6:09
